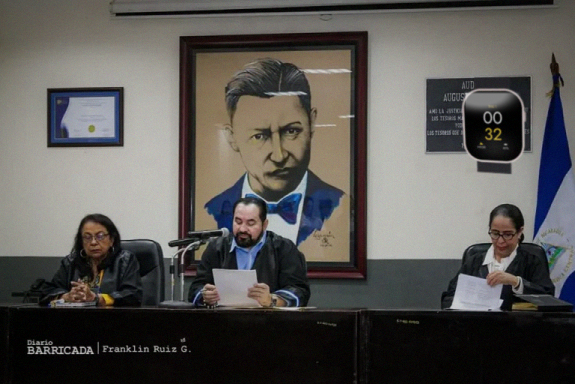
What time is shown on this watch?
0:32
